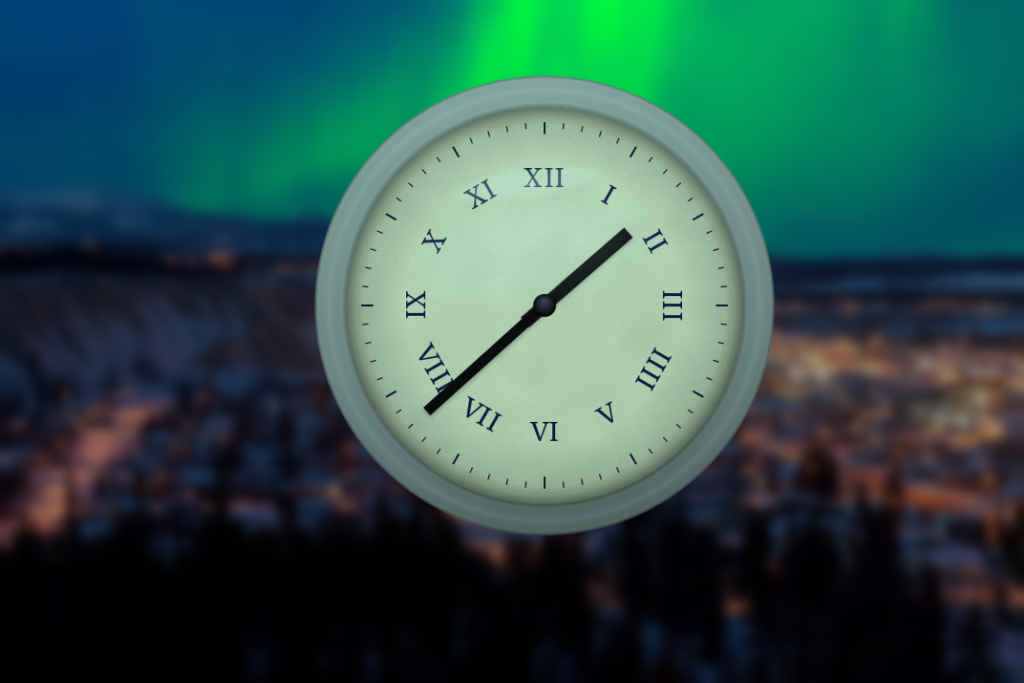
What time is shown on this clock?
1:38
